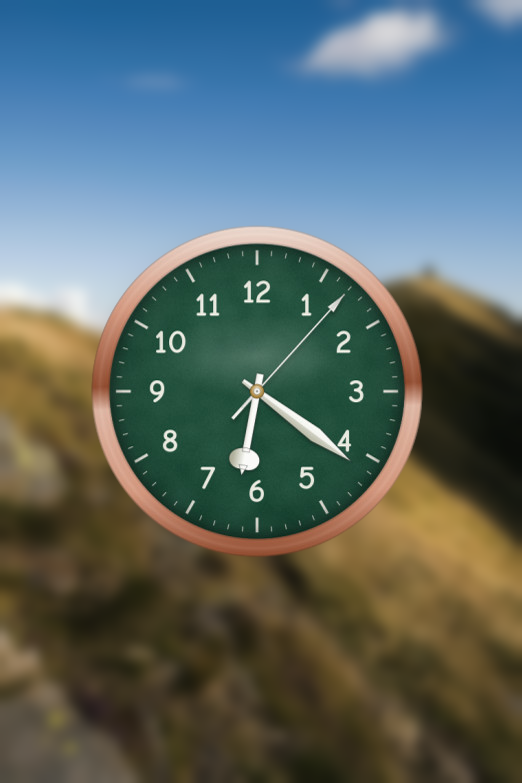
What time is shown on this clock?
6:21:07
